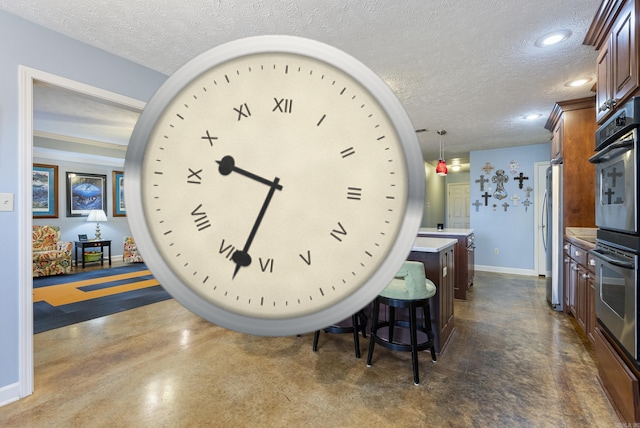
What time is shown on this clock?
9:33
